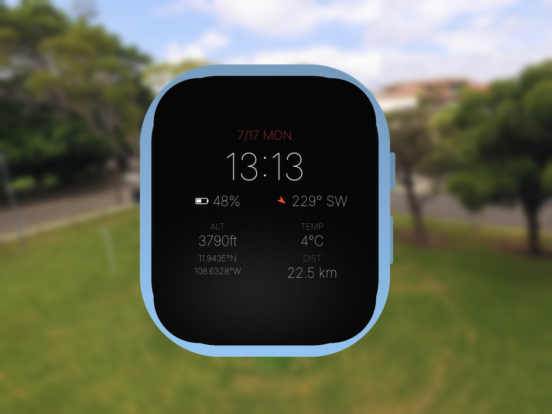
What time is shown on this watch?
13:13
